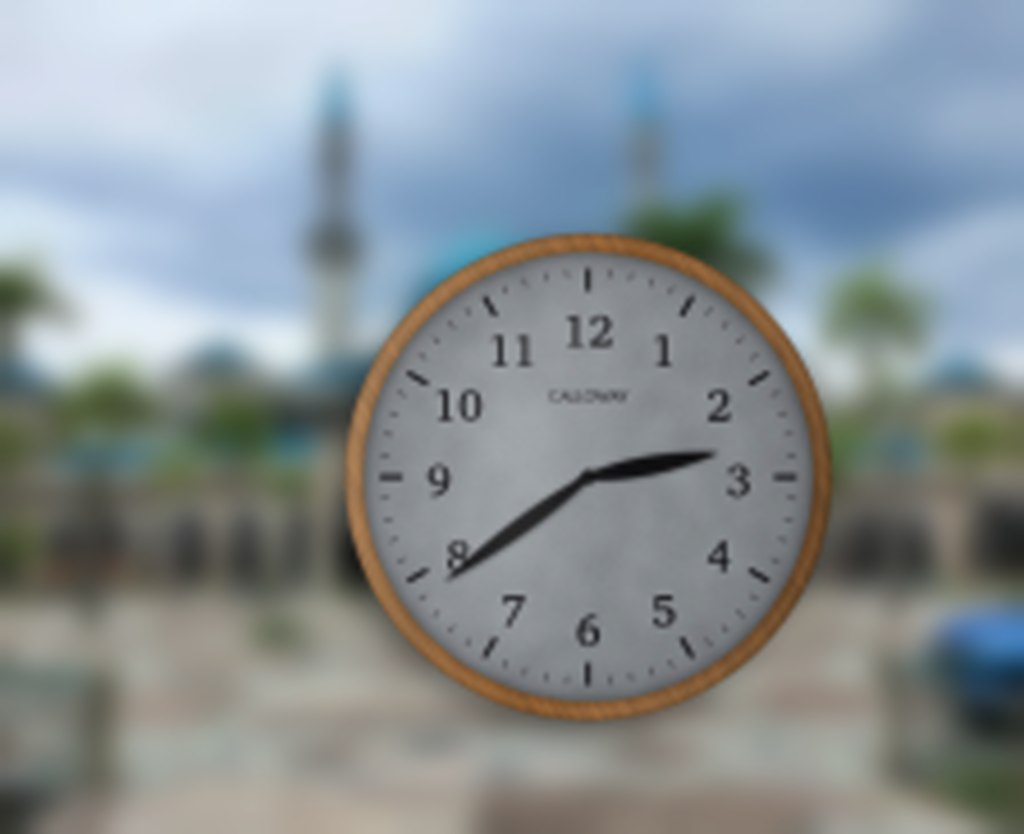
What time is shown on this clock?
2:39
